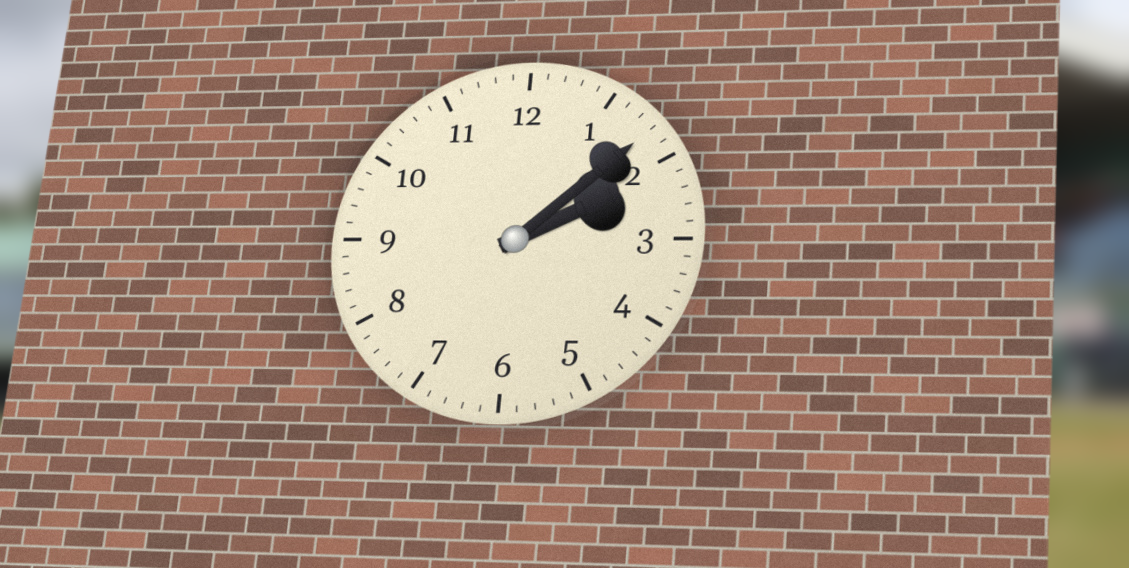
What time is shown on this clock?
2:08
